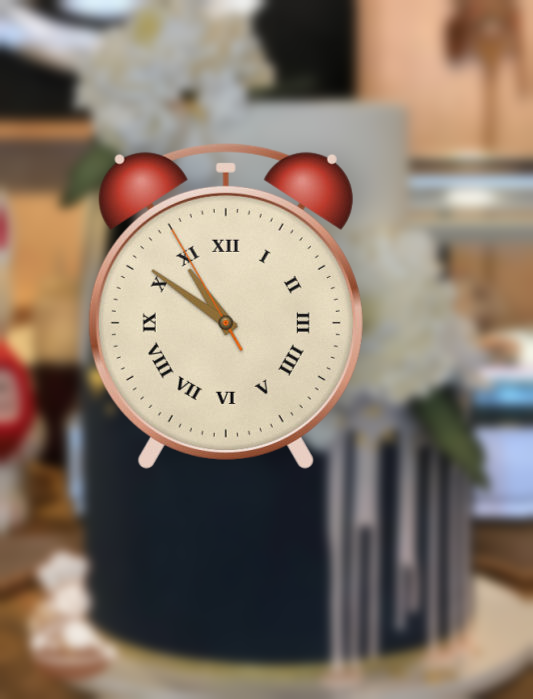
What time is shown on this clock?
10:50:55
